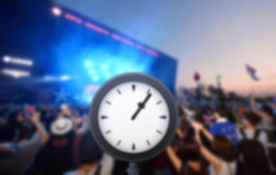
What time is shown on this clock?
1:06
